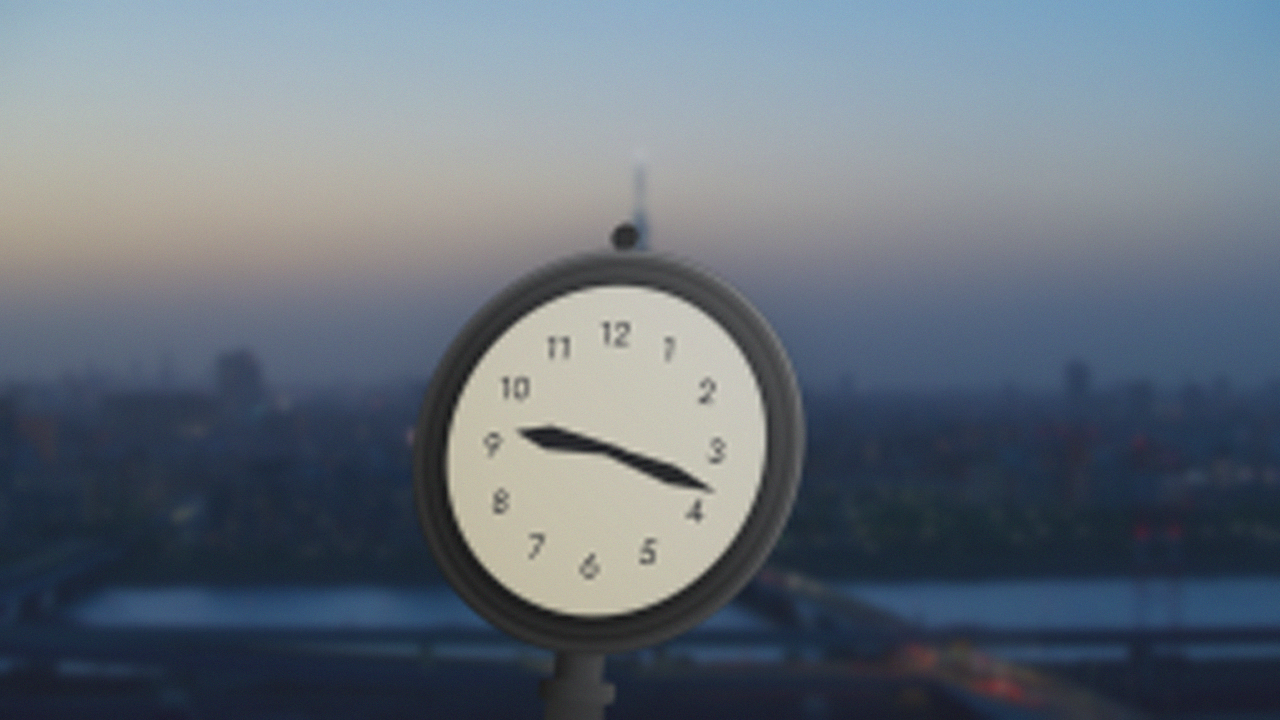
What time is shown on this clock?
9:18
